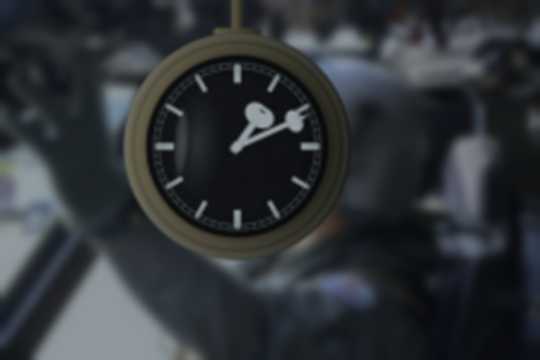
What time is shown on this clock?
1:11
